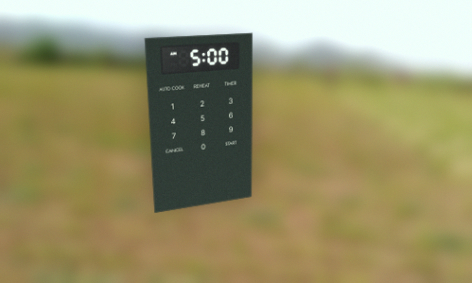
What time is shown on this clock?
5:00
